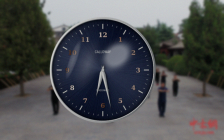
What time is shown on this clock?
6:28
